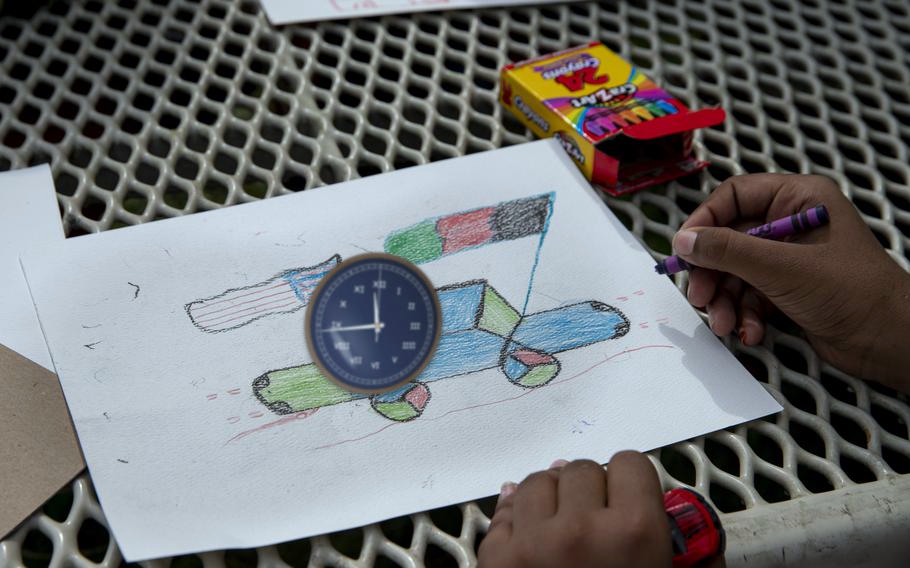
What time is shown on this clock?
11:44:00
